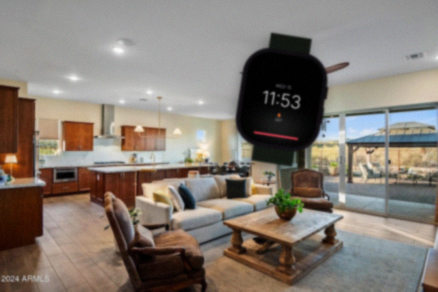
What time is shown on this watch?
11:53
